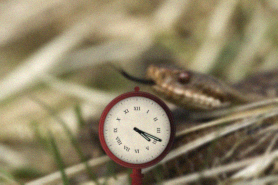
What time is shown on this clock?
4:19
